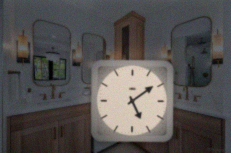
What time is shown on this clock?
5:09
